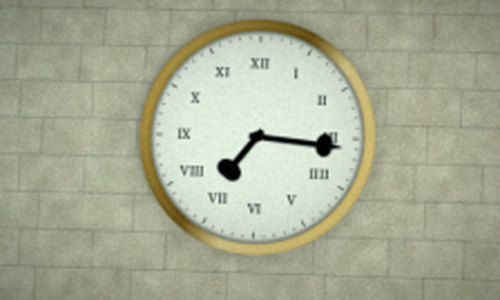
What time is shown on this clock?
7:16
